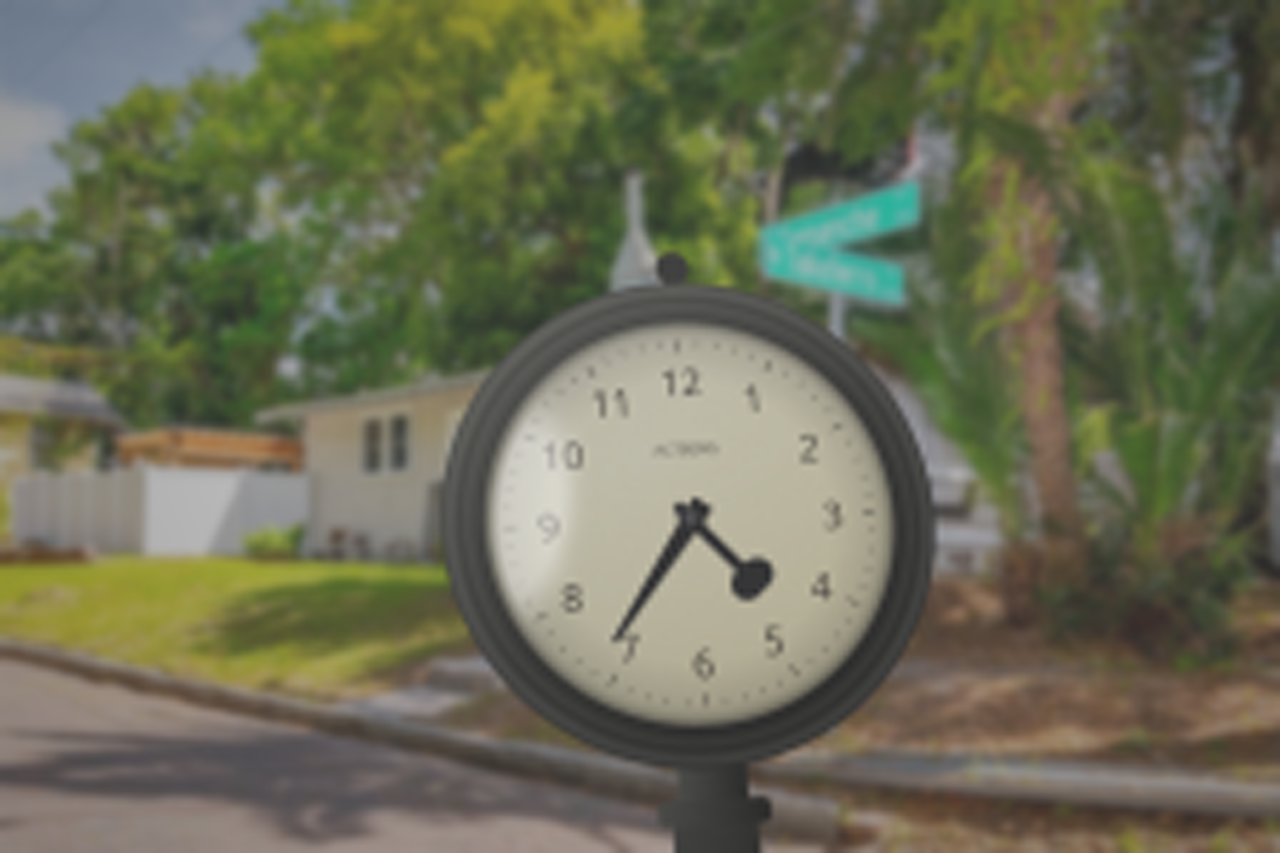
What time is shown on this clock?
4:36
